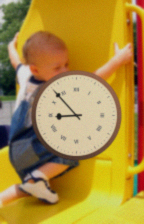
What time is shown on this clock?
8:53
